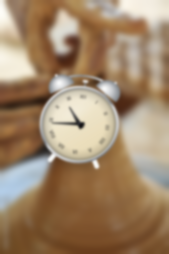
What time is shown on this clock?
10:44
